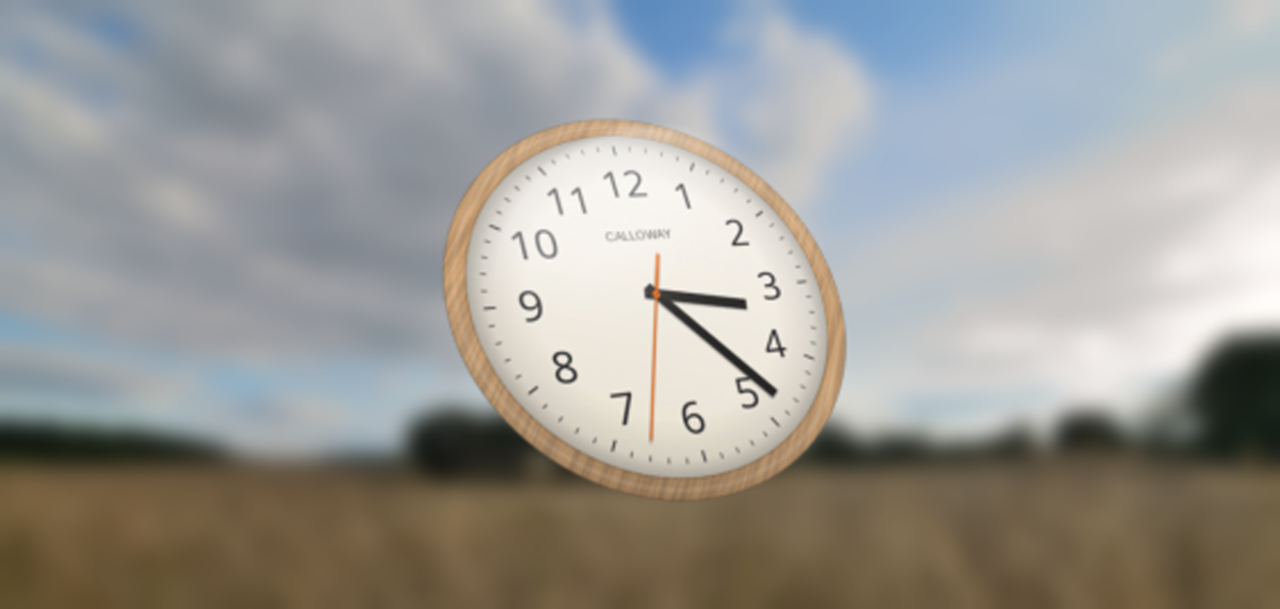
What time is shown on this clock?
3:23:33
